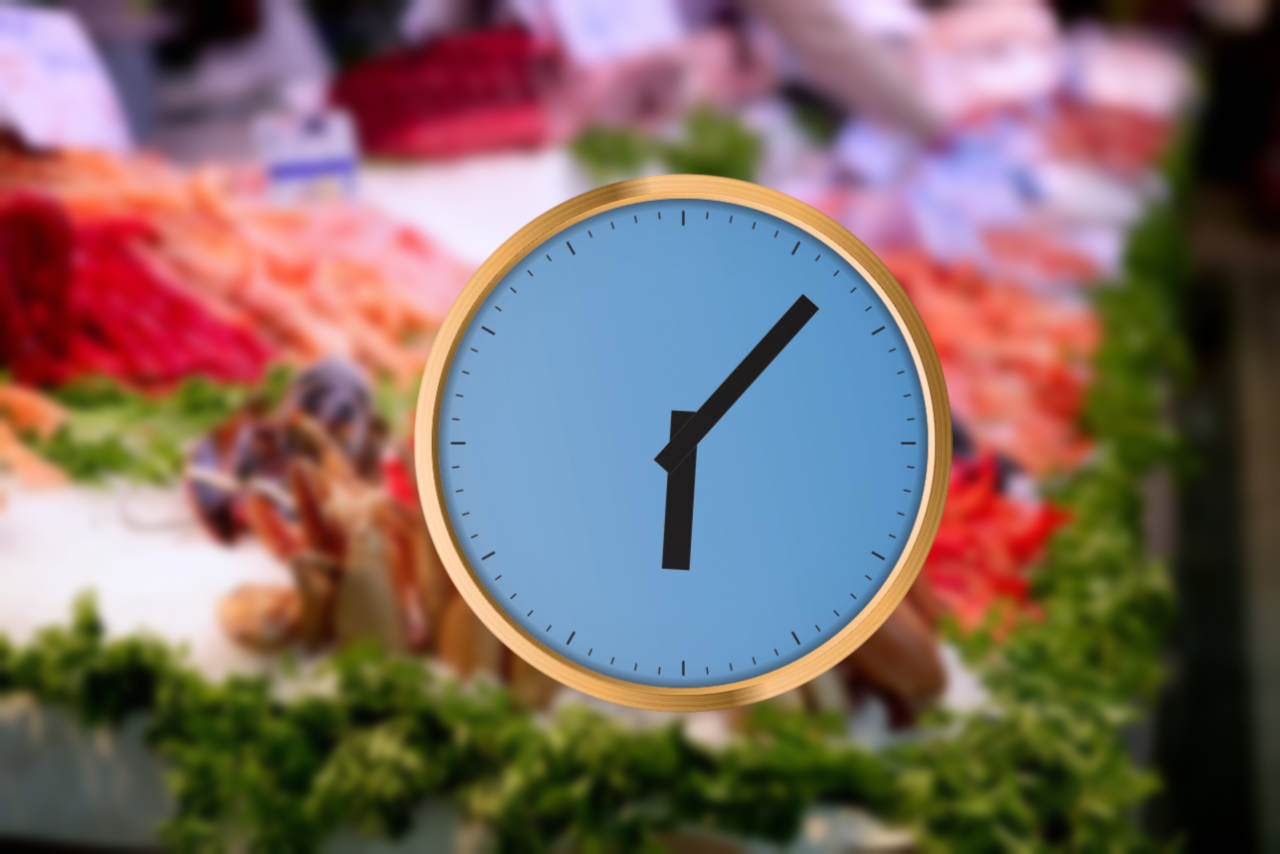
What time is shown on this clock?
6:07
